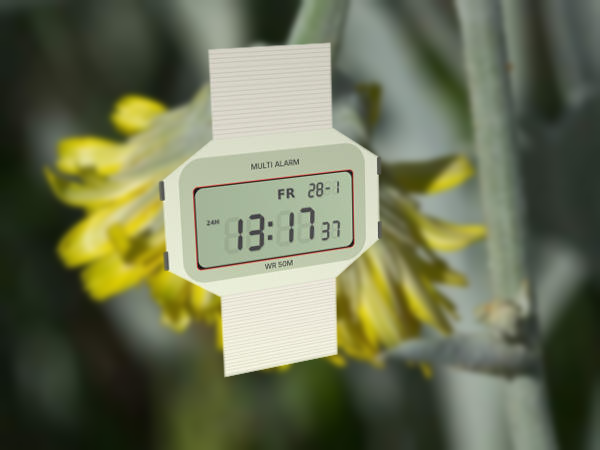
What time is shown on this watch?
13:17:37
